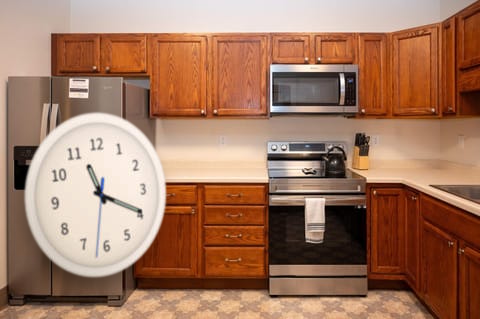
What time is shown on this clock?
11:19:32
